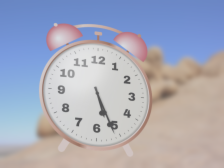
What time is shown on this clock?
5:26
